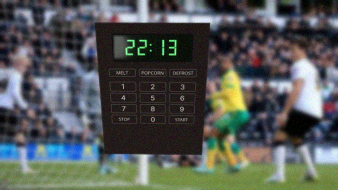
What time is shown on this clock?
22:13
